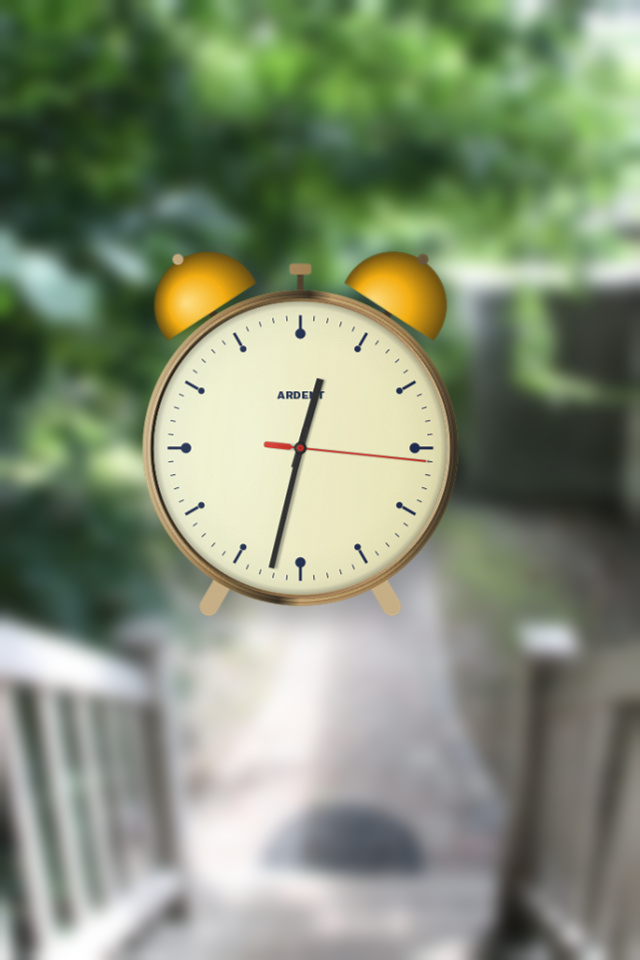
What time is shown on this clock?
12:32:16
